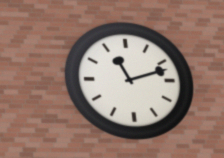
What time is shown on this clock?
11:12
